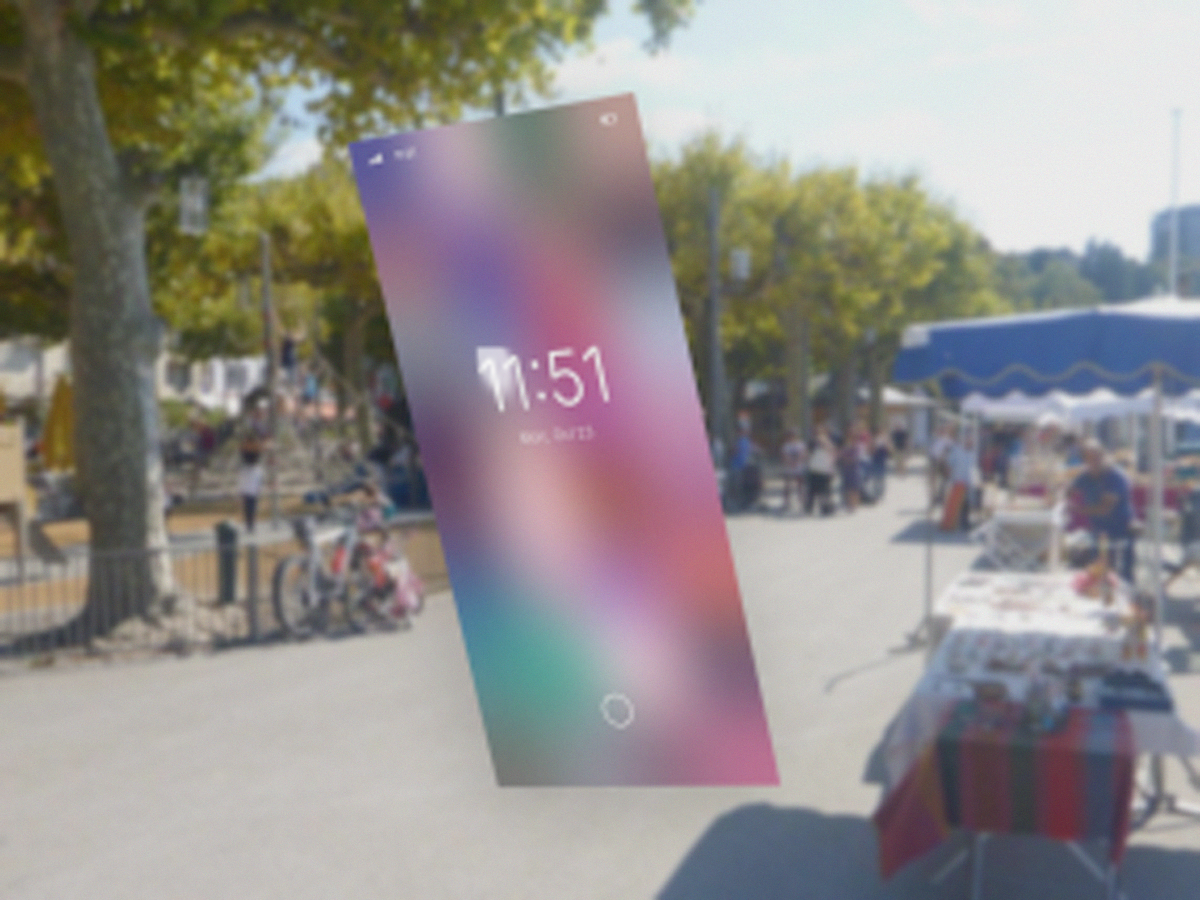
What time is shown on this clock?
11:51
